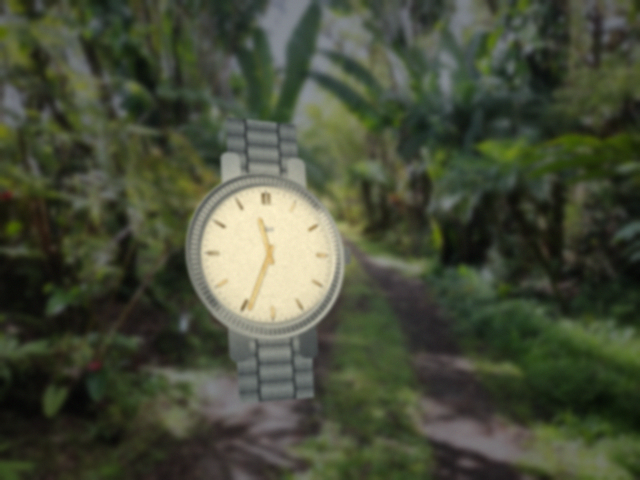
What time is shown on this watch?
11:34
